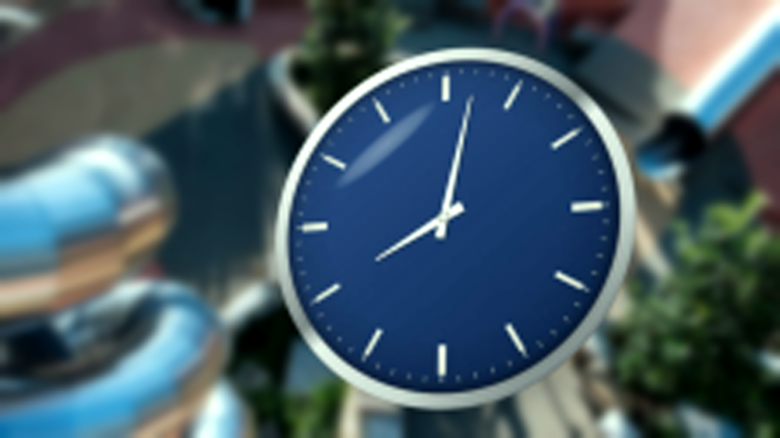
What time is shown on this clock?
8:02
